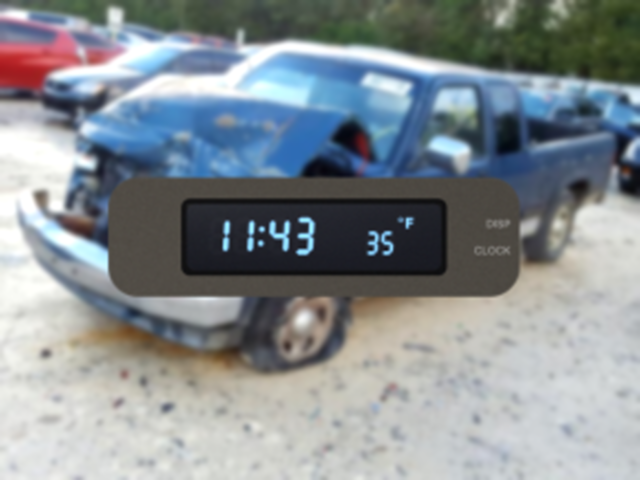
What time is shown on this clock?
11:43
